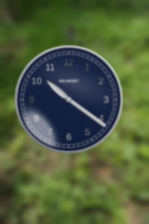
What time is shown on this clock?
10:21
